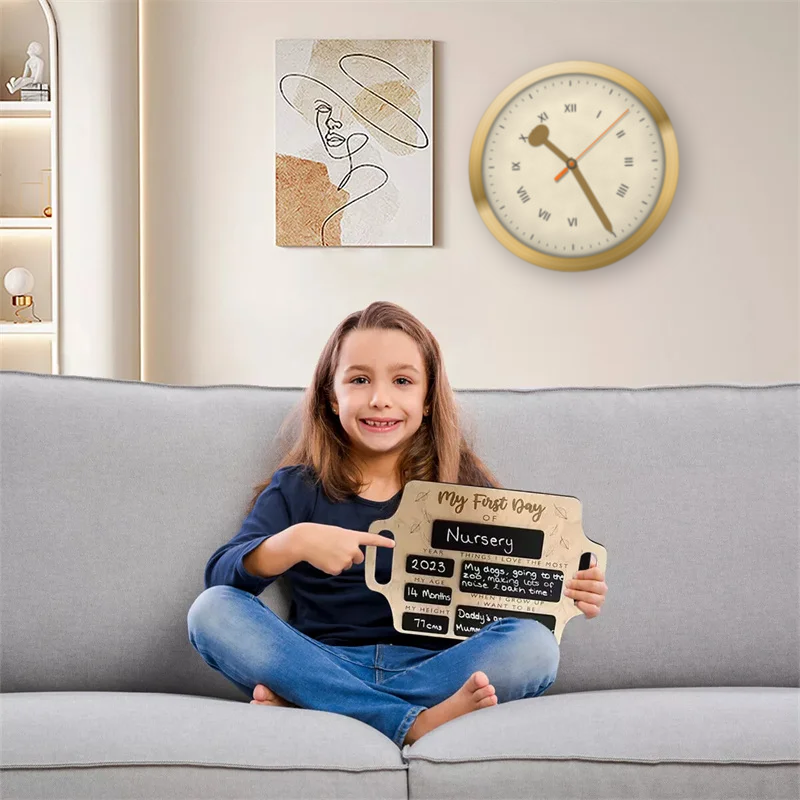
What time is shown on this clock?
10:25:08
